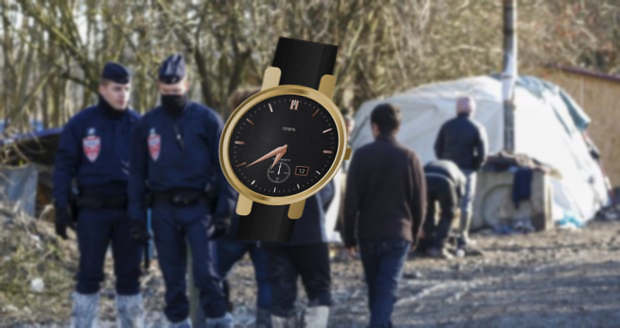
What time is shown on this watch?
6:39
